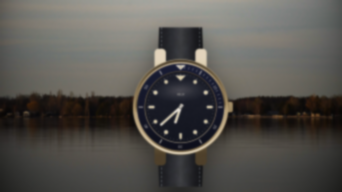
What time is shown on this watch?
6:38
